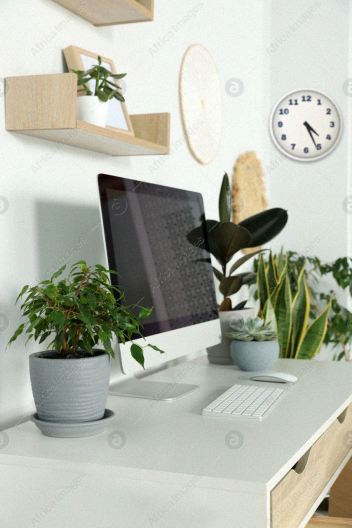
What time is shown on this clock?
4:26
